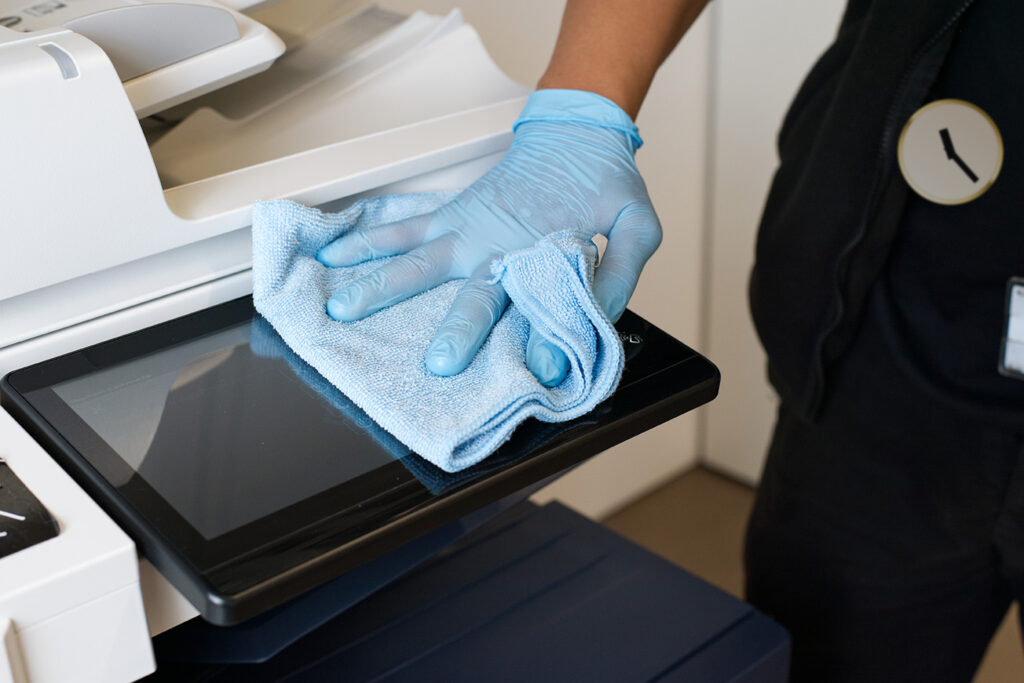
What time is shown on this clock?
11:23
